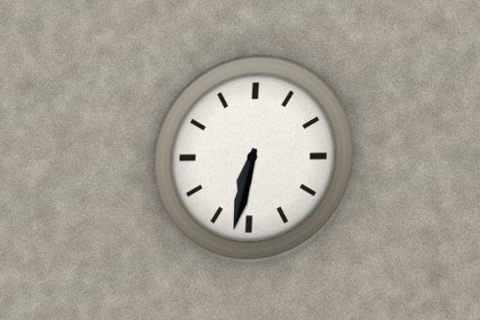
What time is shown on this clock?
6:32
